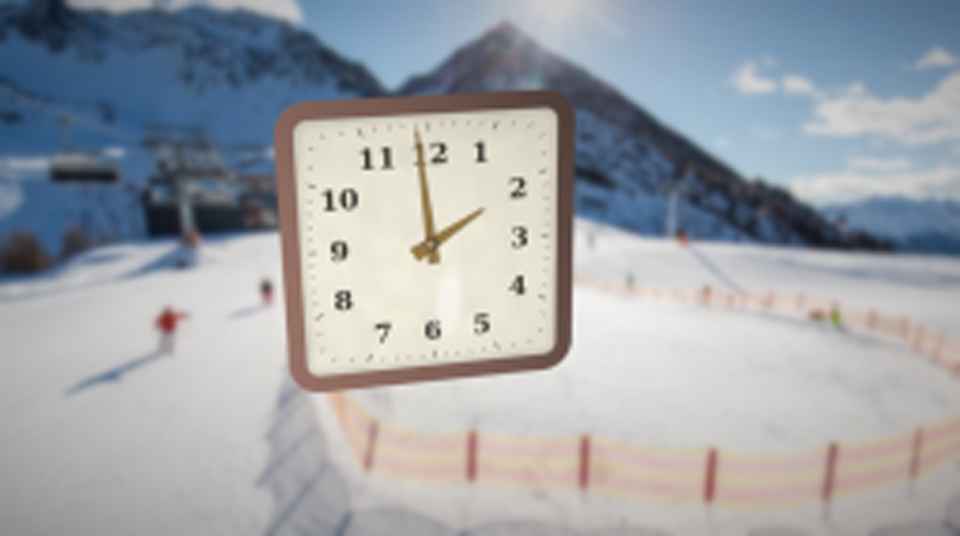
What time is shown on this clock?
1:59
